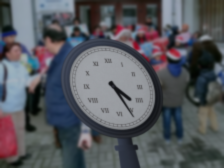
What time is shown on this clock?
4:26
